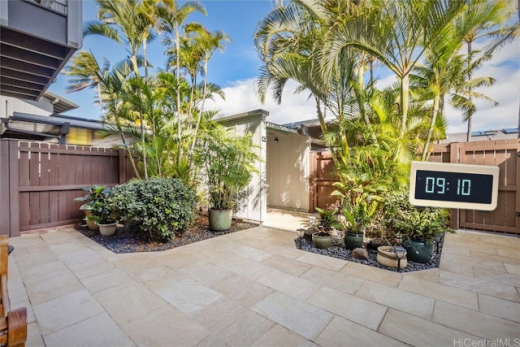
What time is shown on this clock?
9:10
